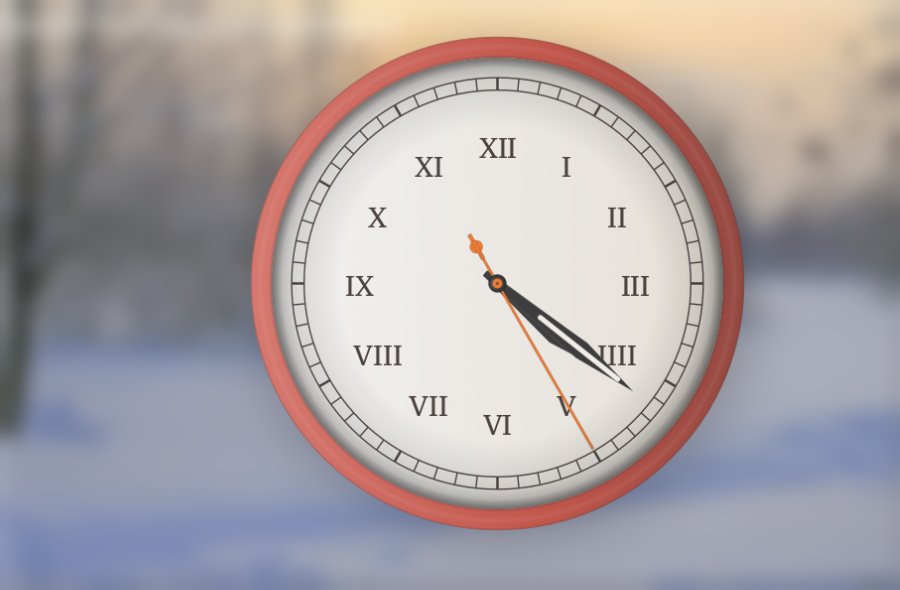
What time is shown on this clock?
4:21:25
